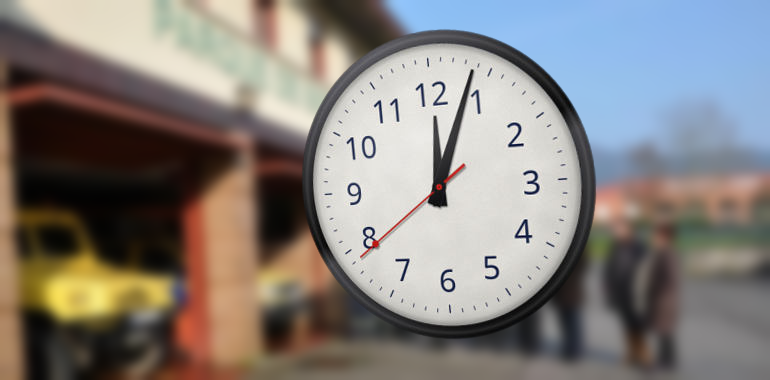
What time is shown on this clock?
12:03:39
